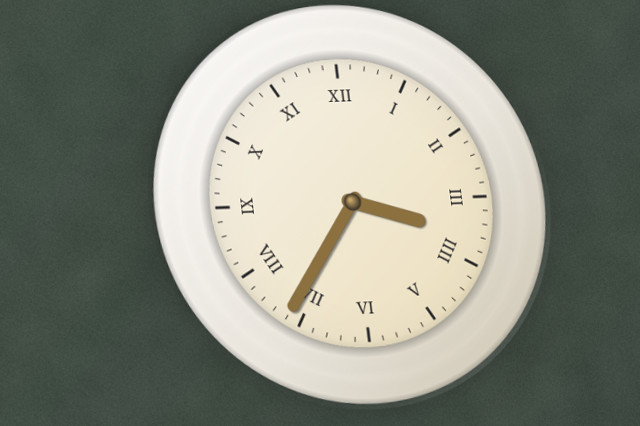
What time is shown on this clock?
3:36
